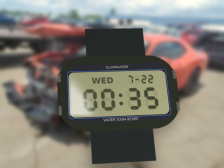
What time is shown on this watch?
0:35
